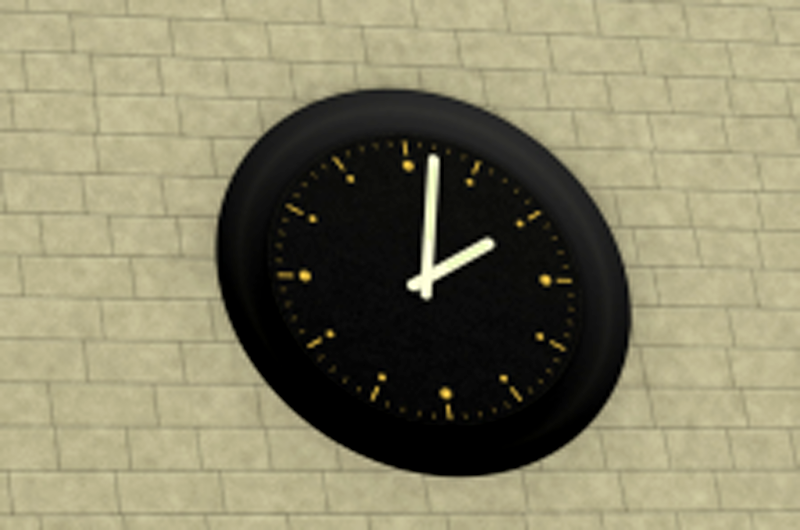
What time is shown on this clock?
2:02
